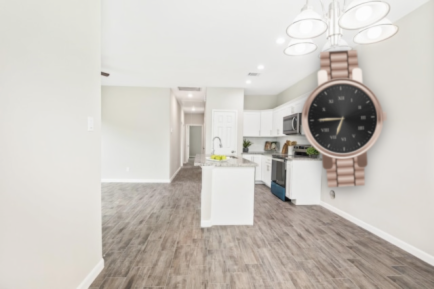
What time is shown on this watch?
6:45
